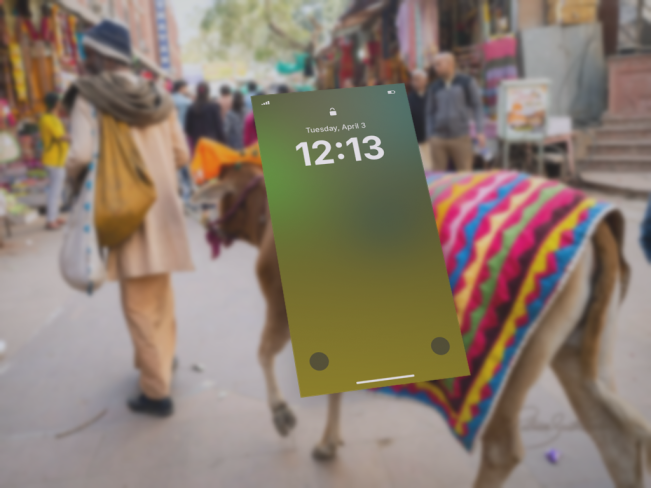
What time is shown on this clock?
12:13
